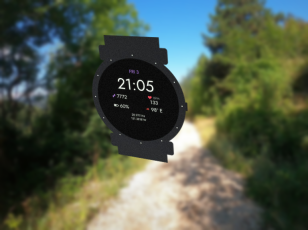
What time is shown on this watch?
21:05
